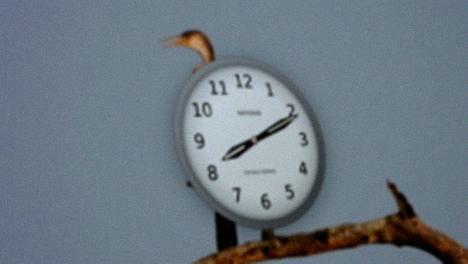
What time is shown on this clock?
8:11
